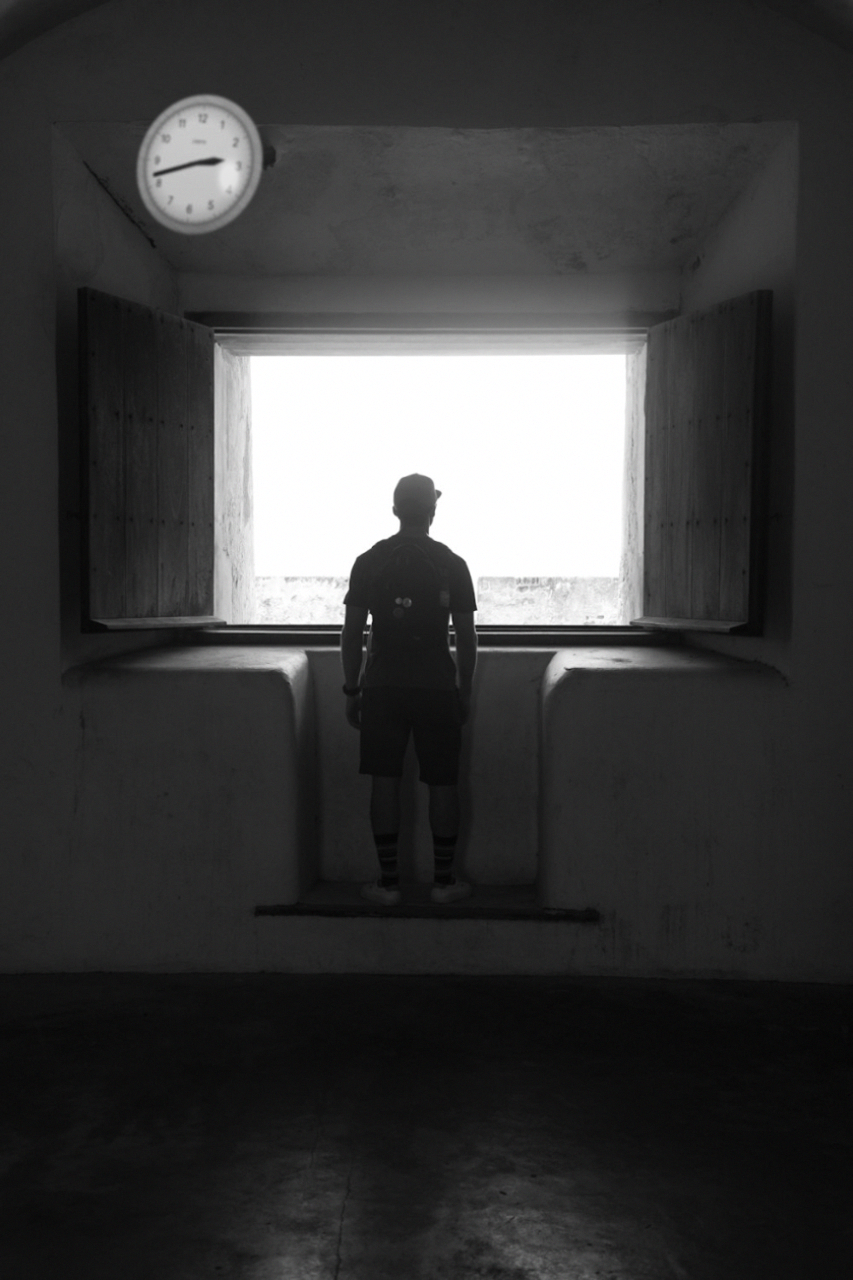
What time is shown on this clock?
2:42
